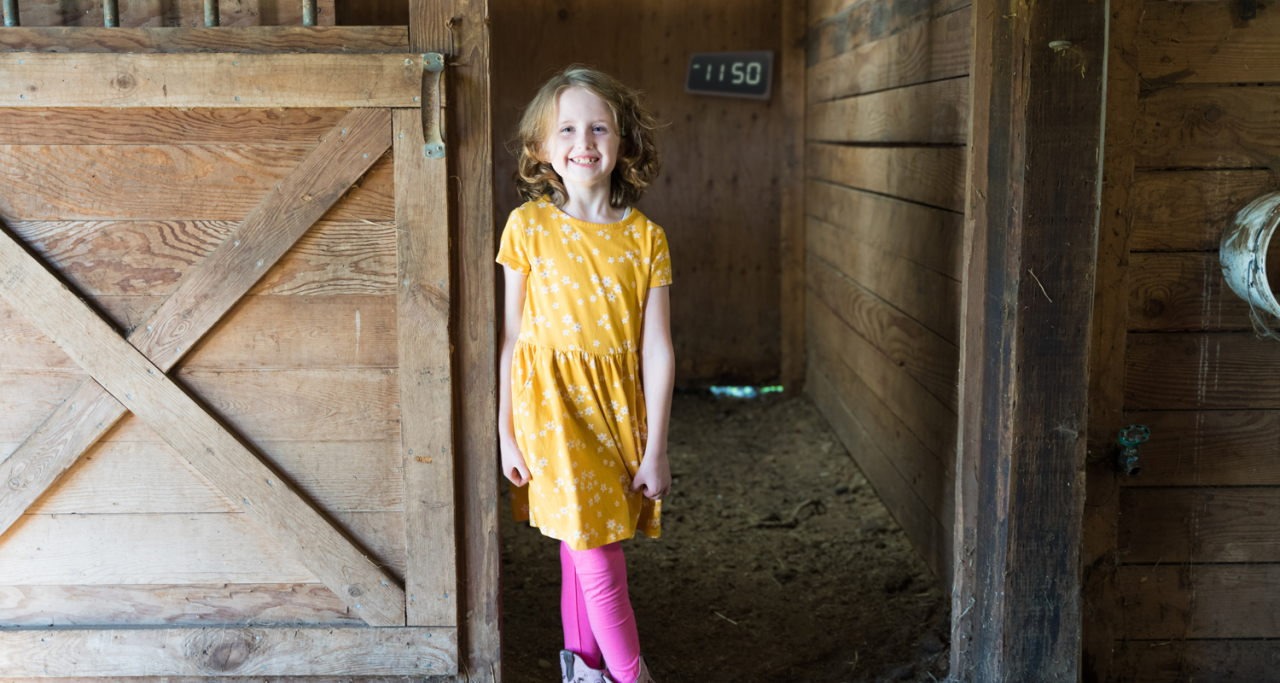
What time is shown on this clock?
11:50
